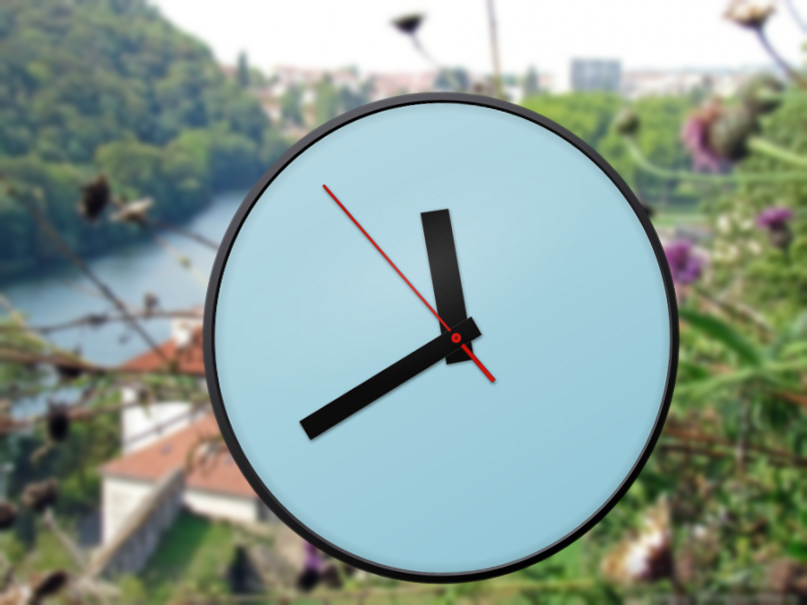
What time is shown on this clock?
11:39:53
